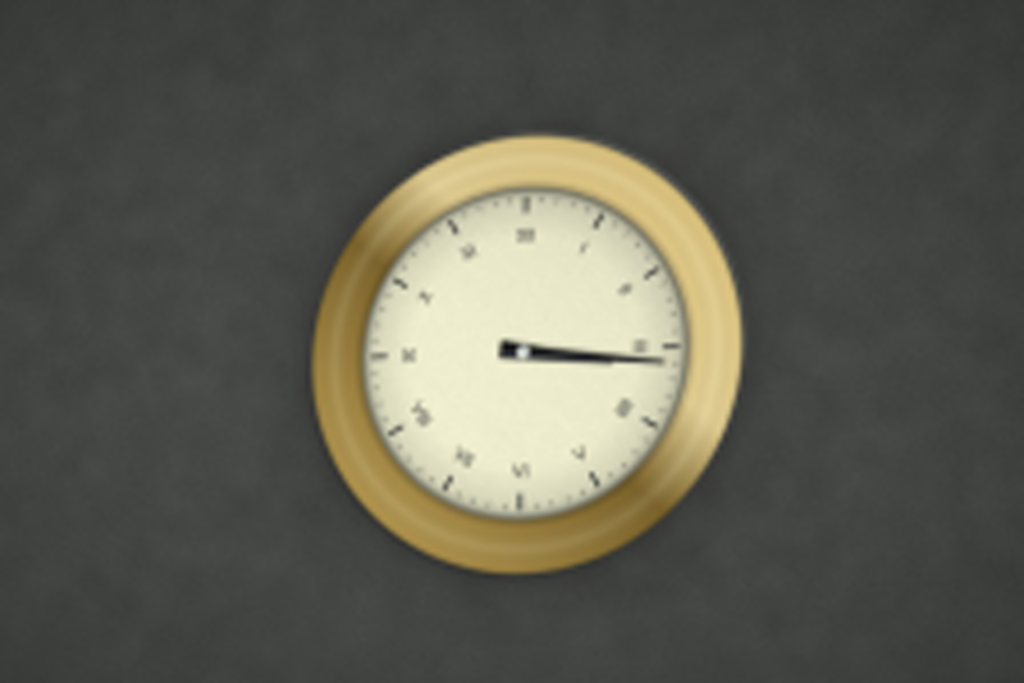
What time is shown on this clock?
3:16
